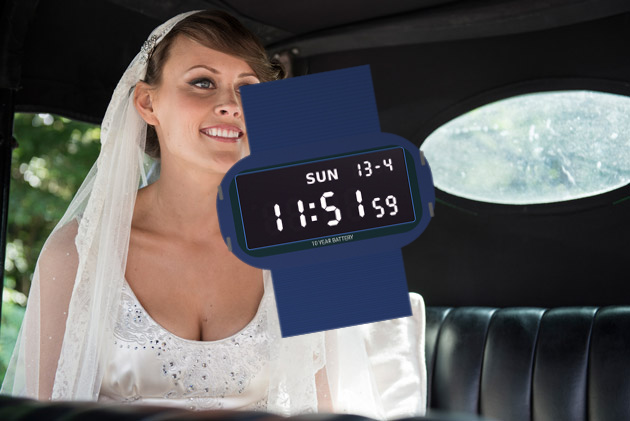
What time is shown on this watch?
11:51:59
